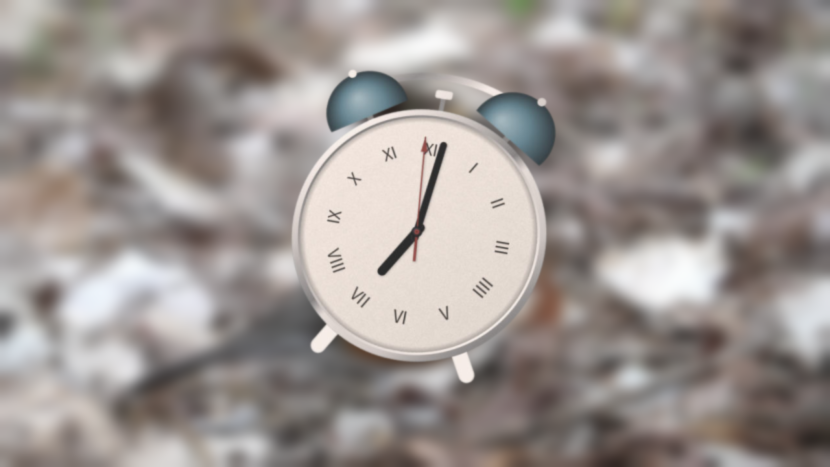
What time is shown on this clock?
7:00:59
